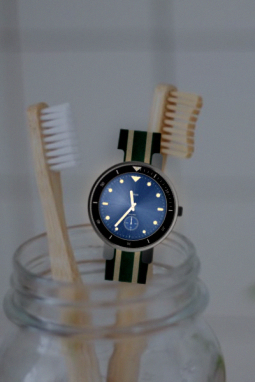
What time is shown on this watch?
11:36
